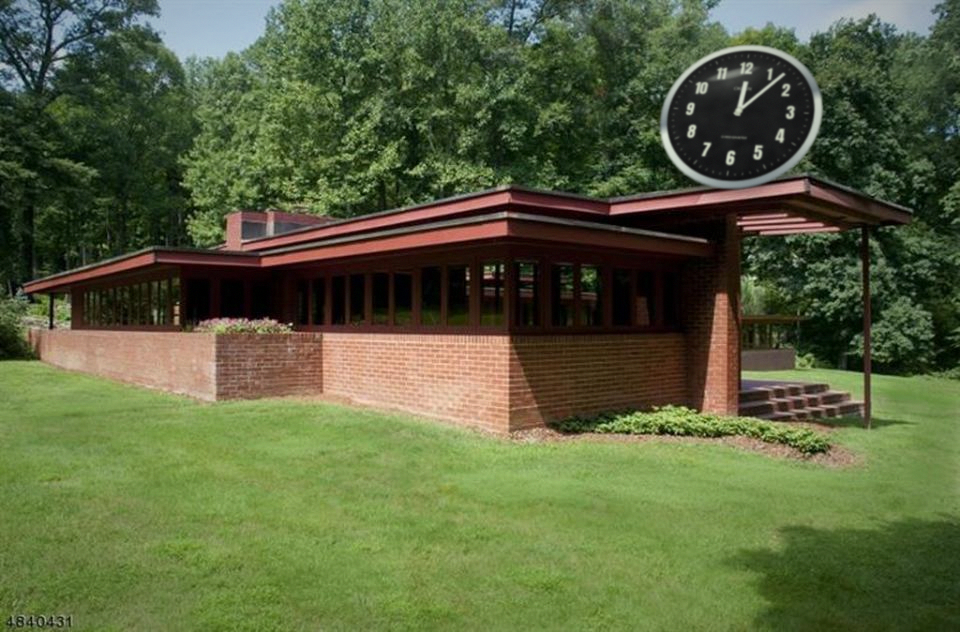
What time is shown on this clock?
12:07
